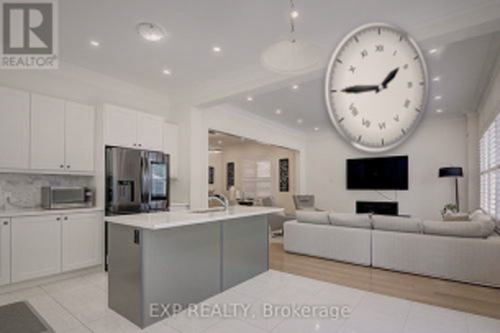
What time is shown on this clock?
1:45
